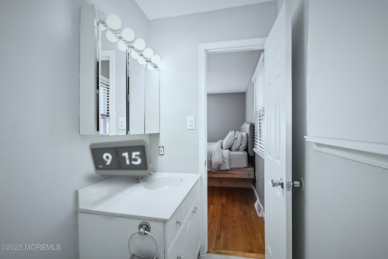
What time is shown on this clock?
9:15
